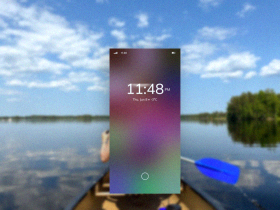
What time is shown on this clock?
11:48
